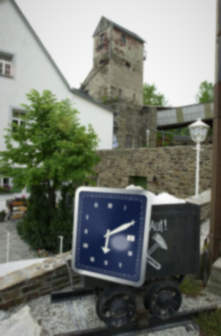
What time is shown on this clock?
6:10
